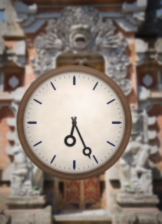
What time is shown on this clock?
6:26
